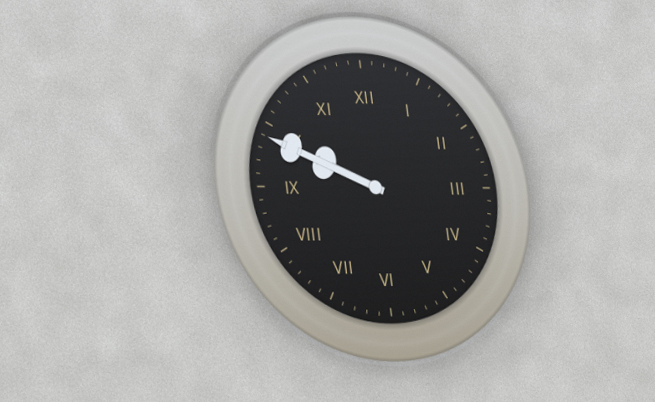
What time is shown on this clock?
9:49
